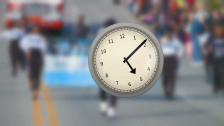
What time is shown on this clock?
5:09
